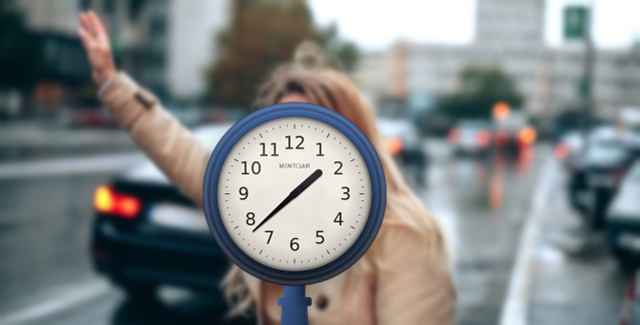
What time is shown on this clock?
1:38
